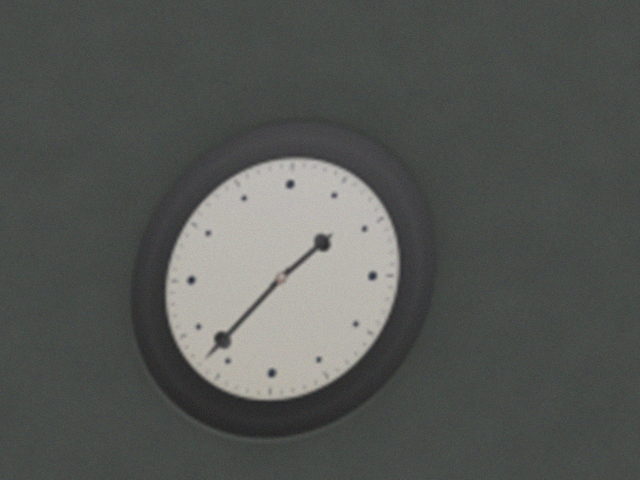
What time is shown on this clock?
1:37
